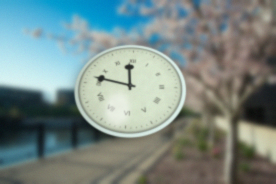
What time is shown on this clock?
11:47
